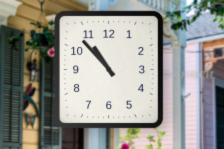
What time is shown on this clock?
10:53
